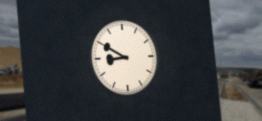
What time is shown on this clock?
8:50
